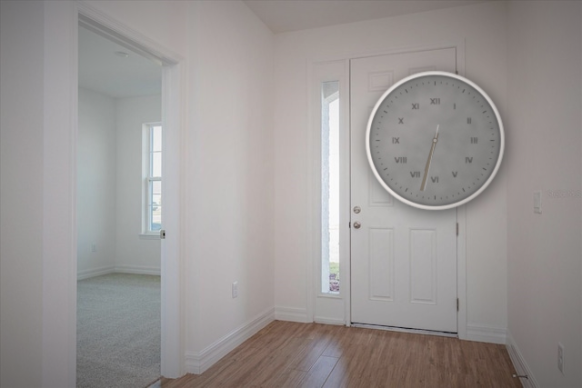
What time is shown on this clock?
6:32:32
